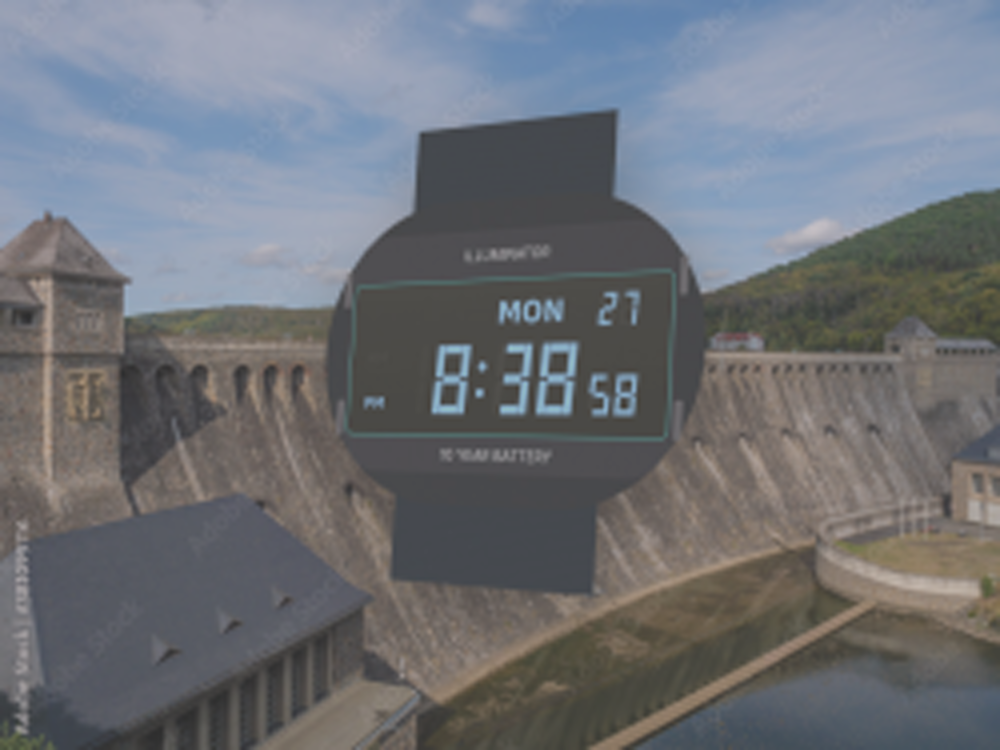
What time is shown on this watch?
8:38:58
